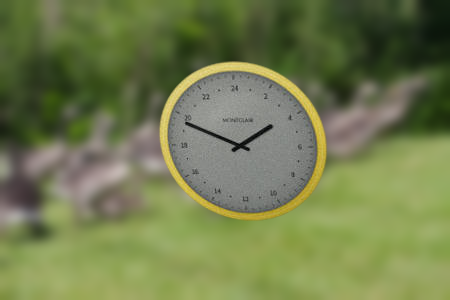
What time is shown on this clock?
3:49
